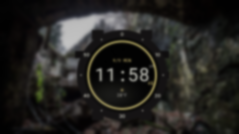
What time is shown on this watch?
11:58
